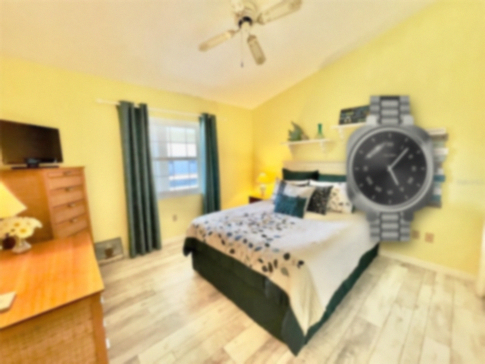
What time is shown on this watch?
5:07
